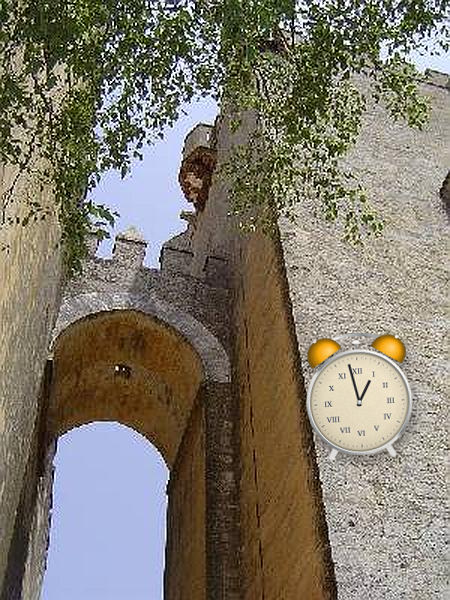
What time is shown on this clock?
12:58
